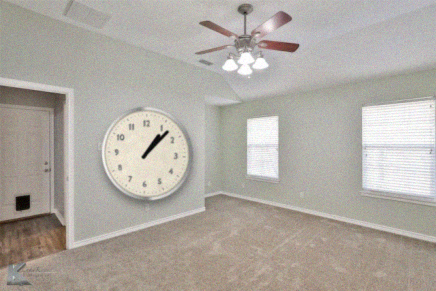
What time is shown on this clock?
1:07
